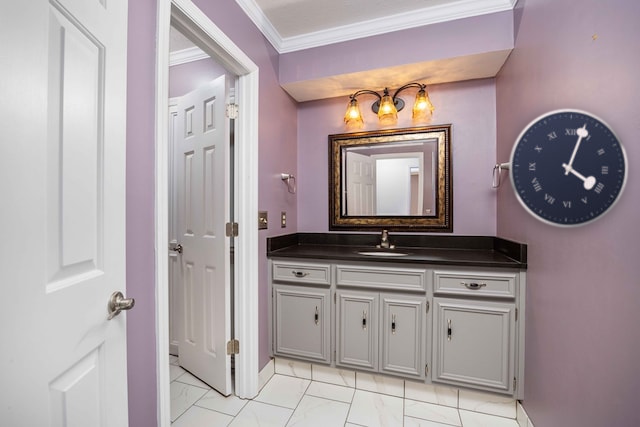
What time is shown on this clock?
4:03
